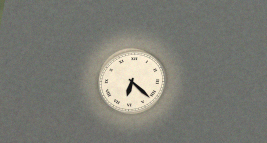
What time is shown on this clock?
6:22
